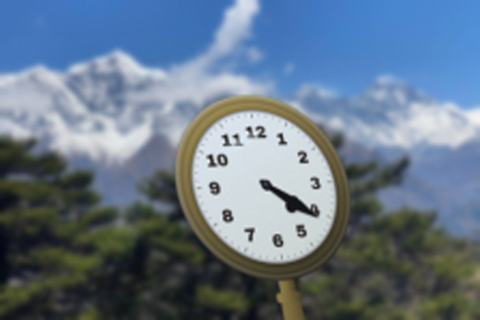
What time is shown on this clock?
4:21
